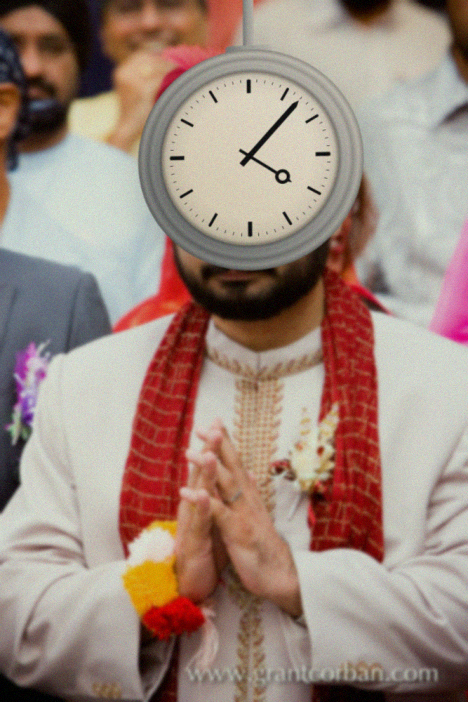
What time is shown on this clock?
4:07
